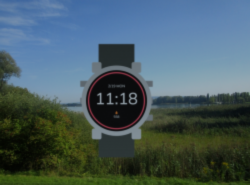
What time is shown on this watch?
11:18
